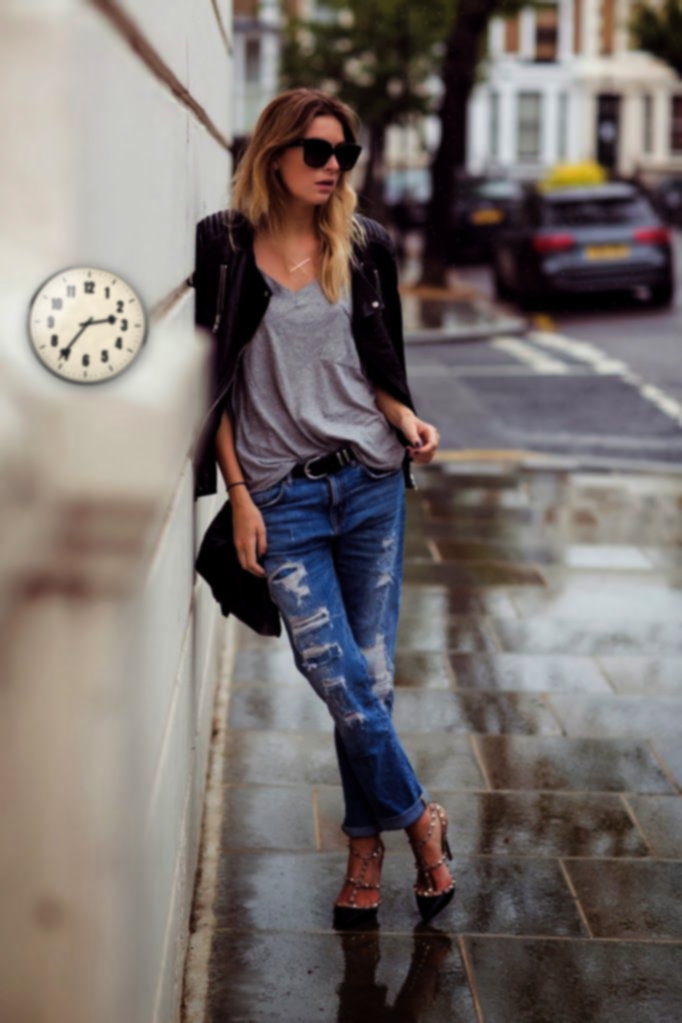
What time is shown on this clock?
2:36
